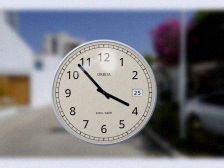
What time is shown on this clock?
3:53
